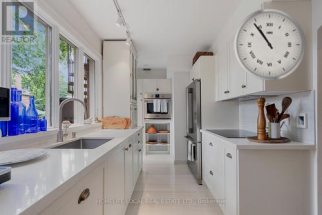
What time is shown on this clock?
10:54
